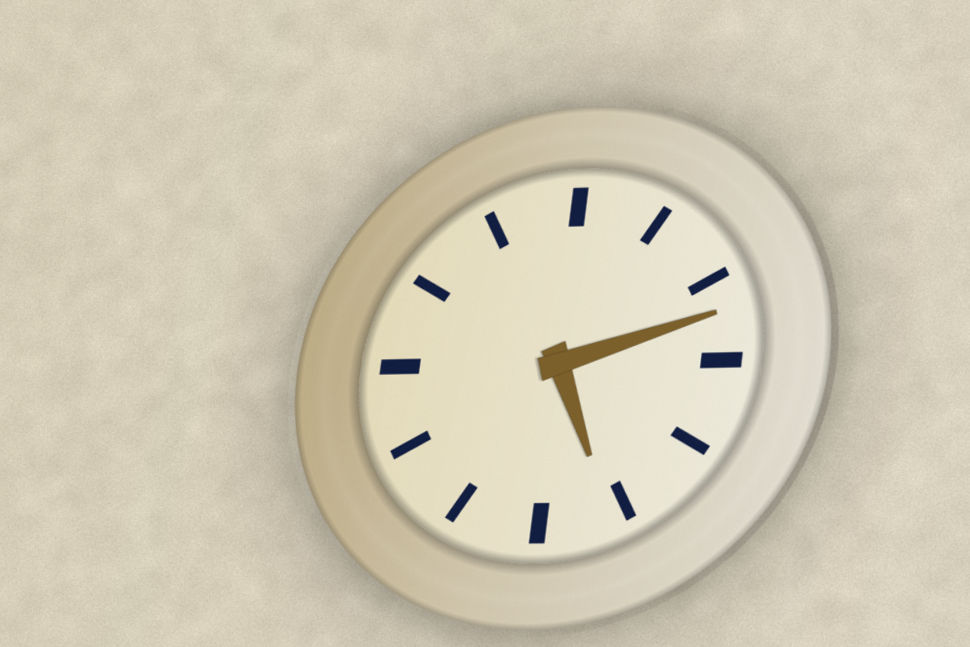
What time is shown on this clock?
5:12
